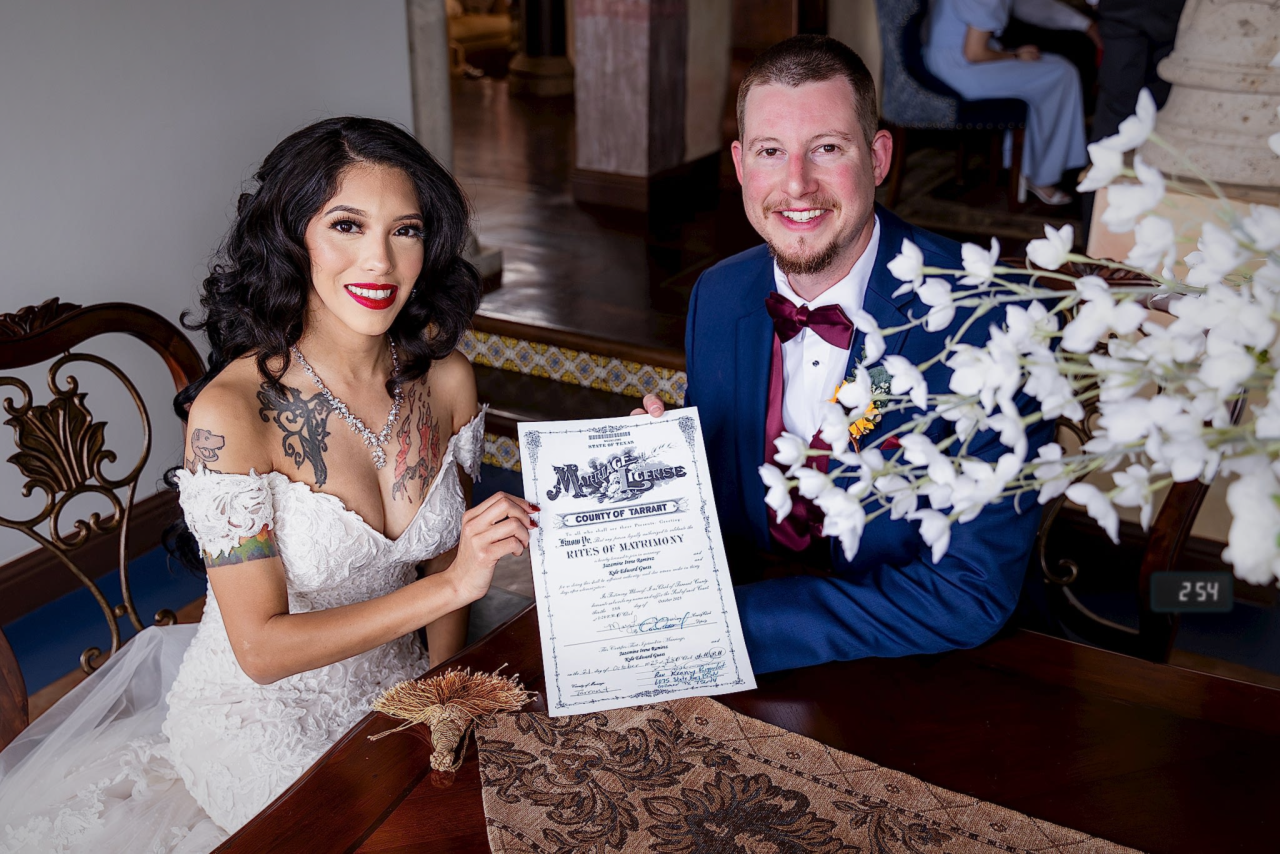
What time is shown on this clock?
2:54
